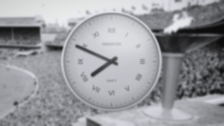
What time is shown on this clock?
7:49
